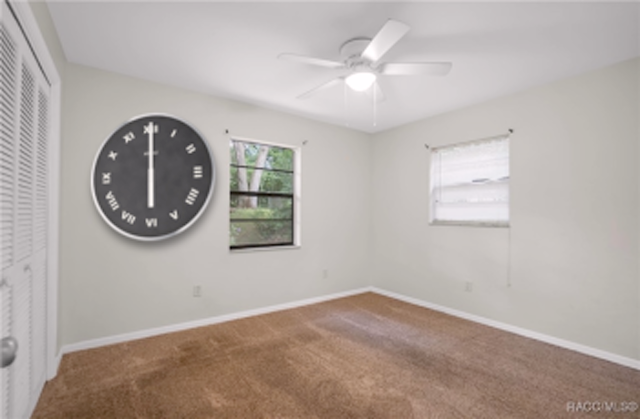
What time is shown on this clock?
6:00
